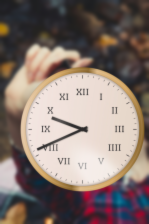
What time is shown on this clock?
9:41
